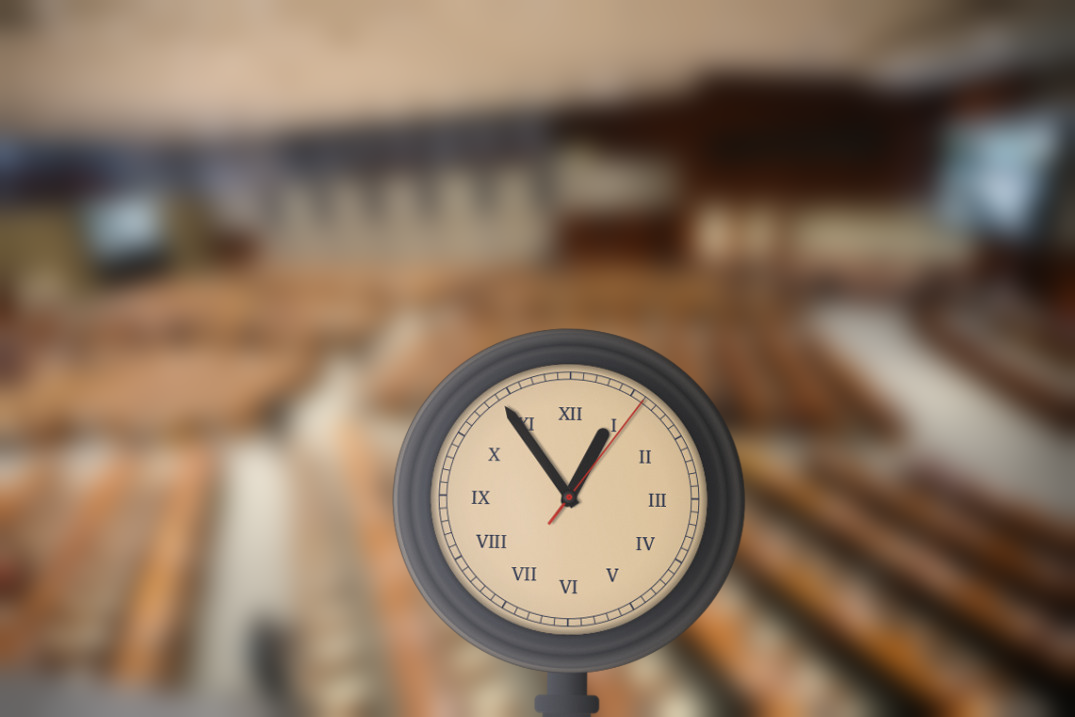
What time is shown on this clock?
12:54:06
